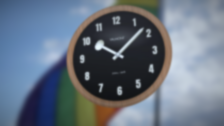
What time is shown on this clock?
10:08
